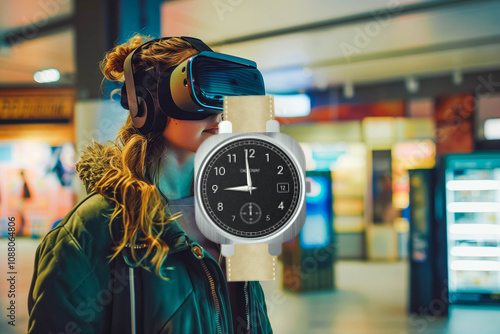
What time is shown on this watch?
8:59
